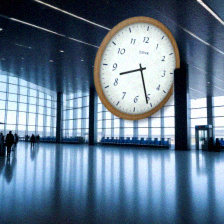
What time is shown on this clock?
8:26
